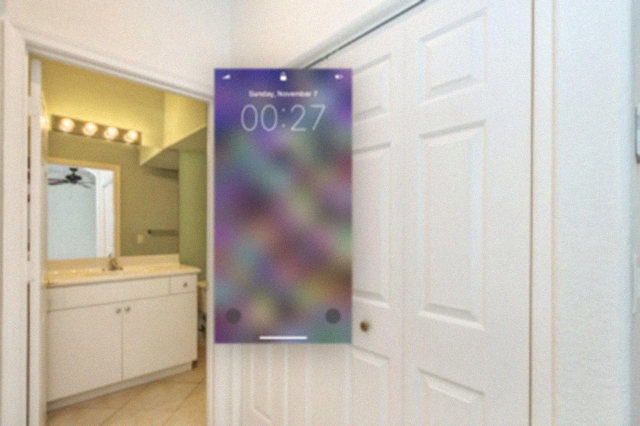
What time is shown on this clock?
0:27
